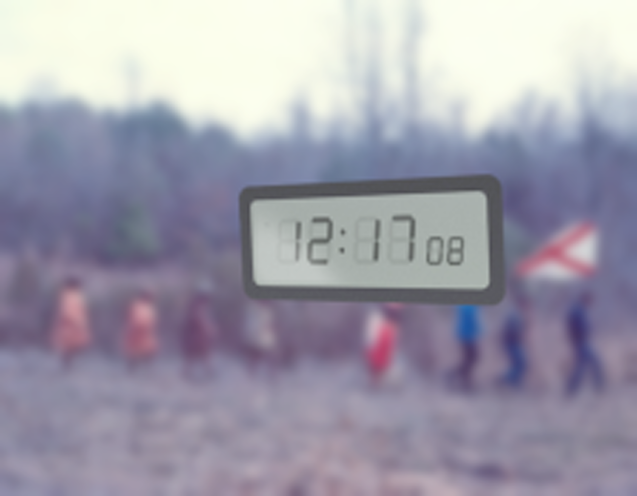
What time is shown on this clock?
12:17:08
